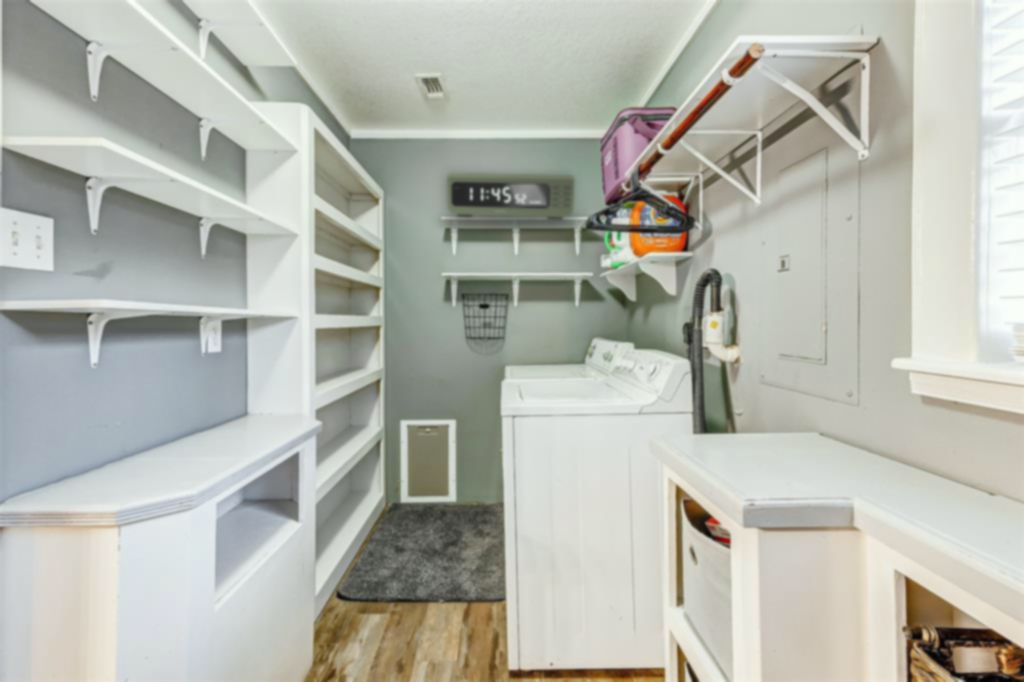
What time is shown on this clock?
11:45
